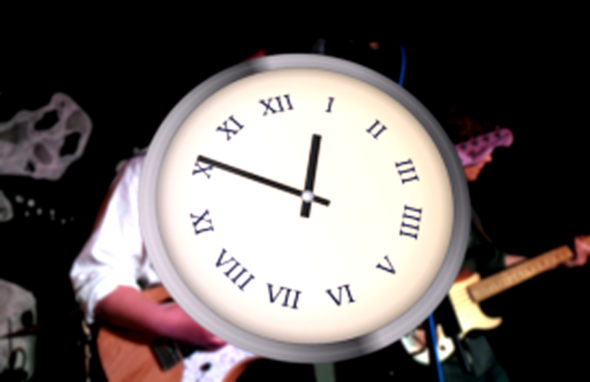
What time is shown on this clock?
12:51
